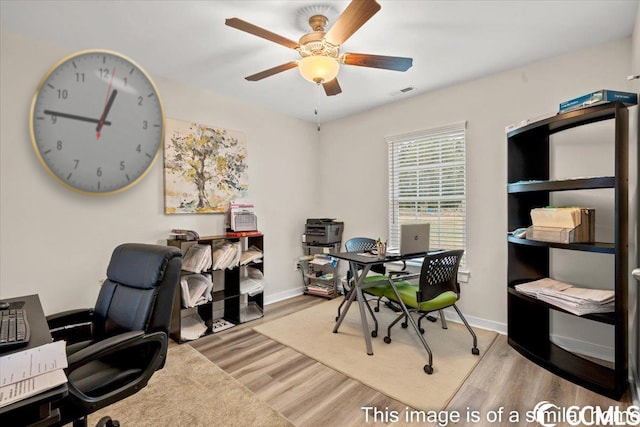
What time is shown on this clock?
12:46:02
